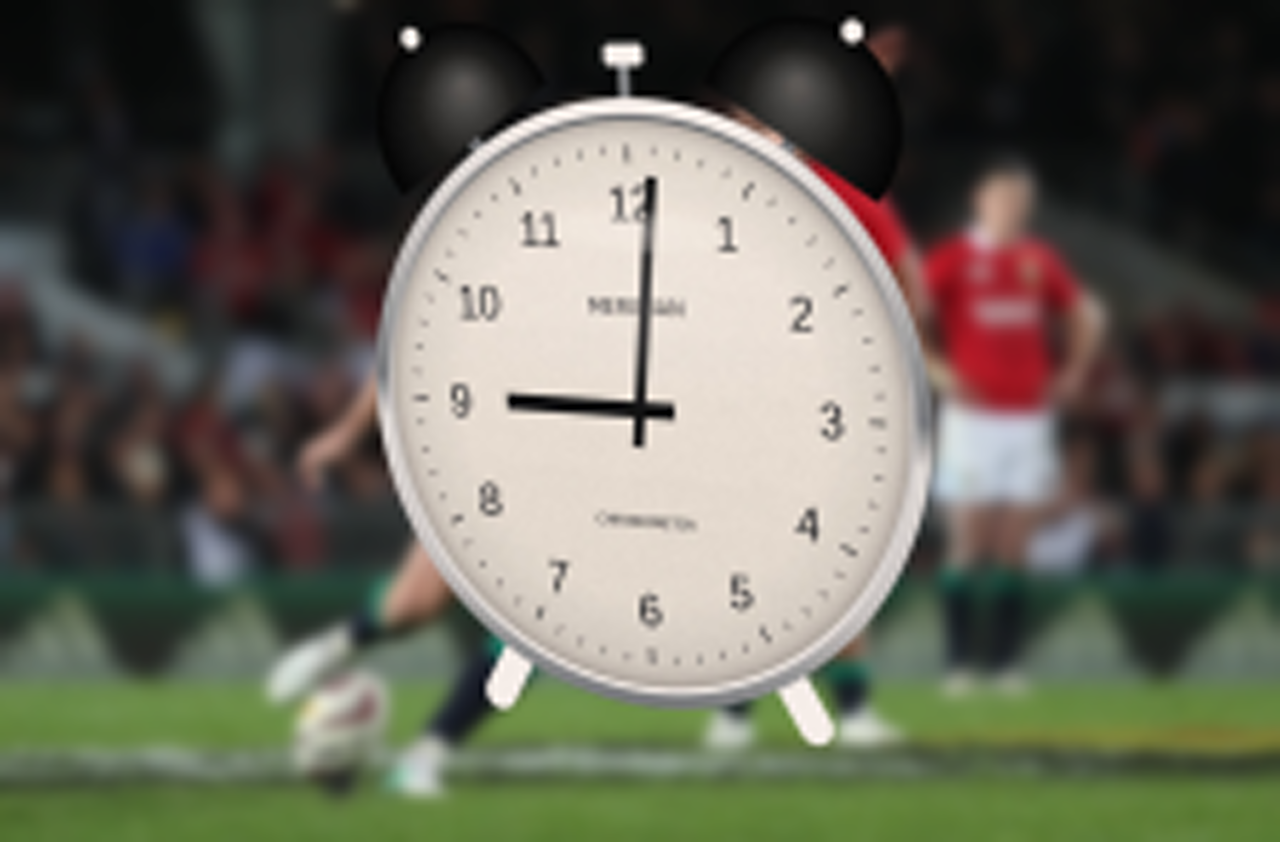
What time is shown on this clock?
9:01
